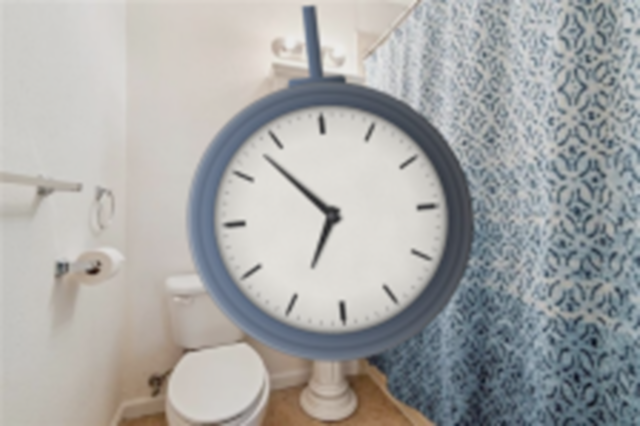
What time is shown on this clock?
6:53
